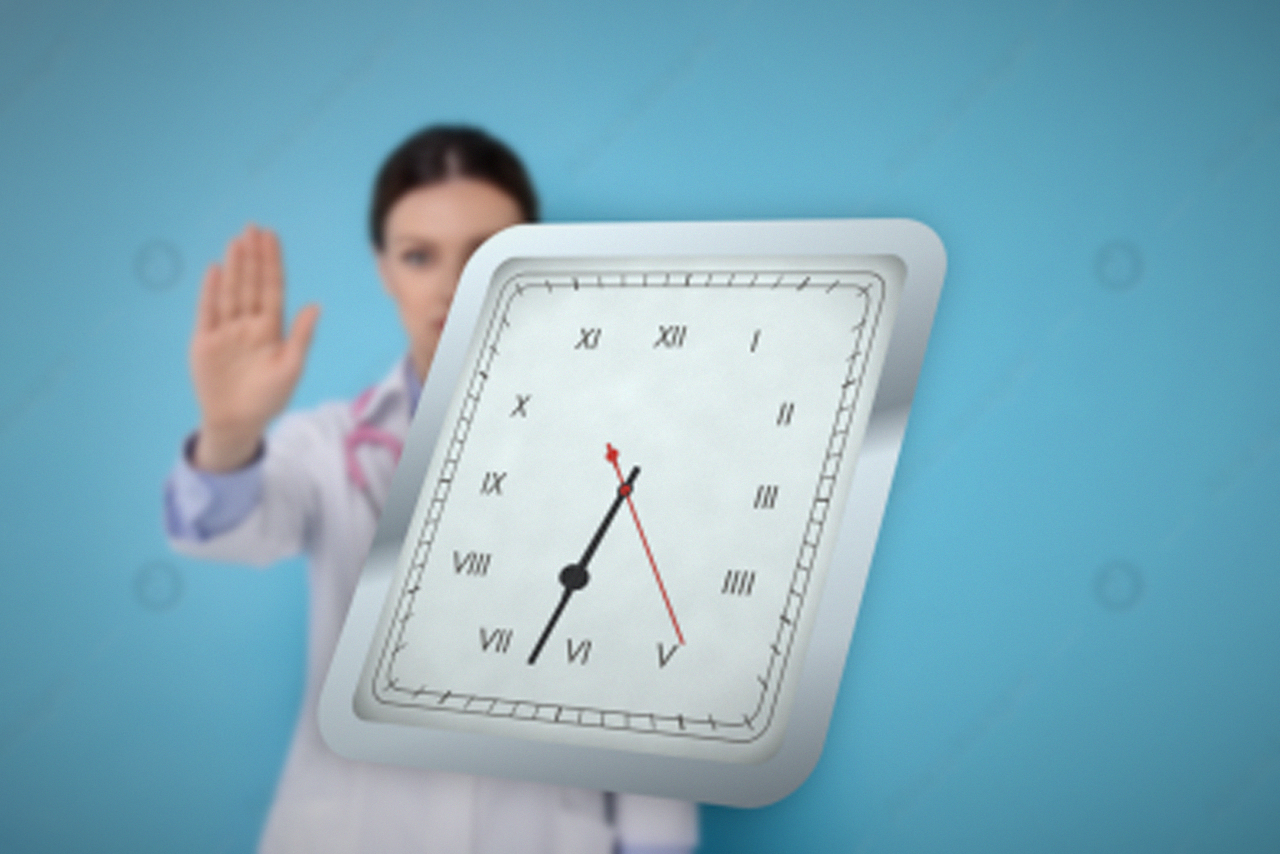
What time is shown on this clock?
6:32:24
